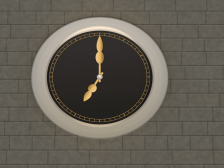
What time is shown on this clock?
7:00
